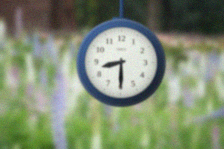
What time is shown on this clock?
8:30
